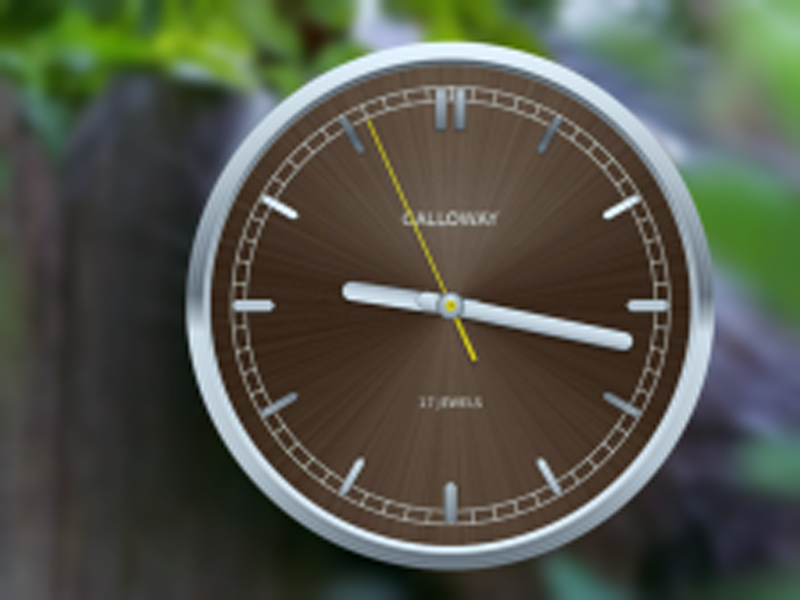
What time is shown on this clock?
9:16:56
